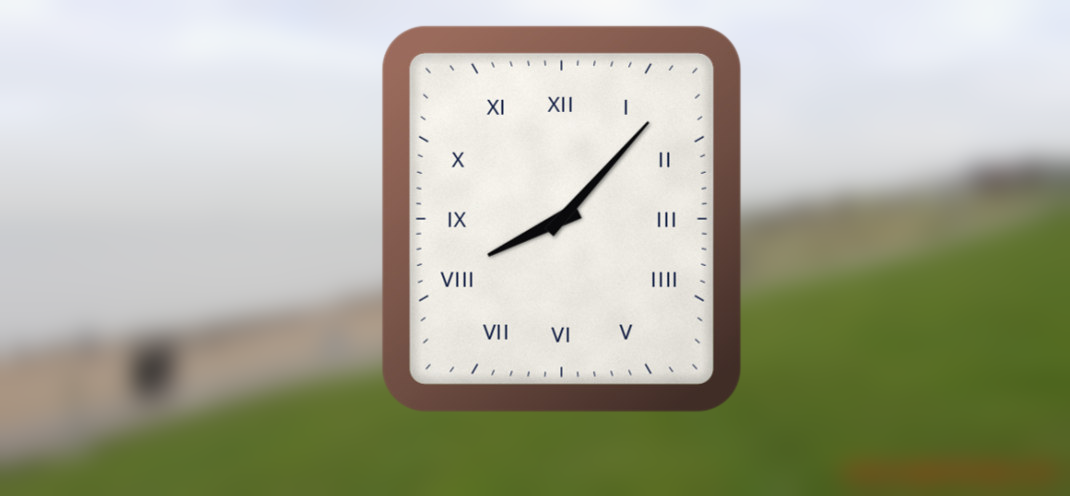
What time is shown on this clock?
8:07
